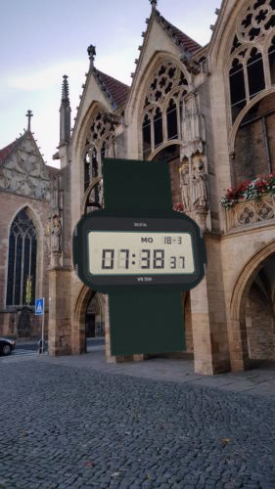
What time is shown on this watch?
7:38:37
